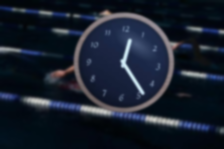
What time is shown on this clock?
12:24
